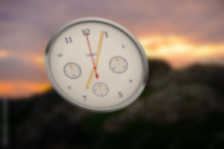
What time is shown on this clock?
7:04
